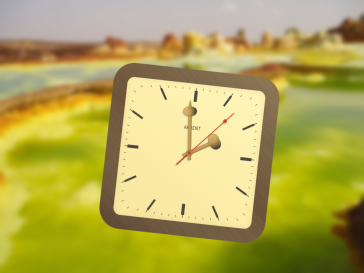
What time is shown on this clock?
1:59:07
